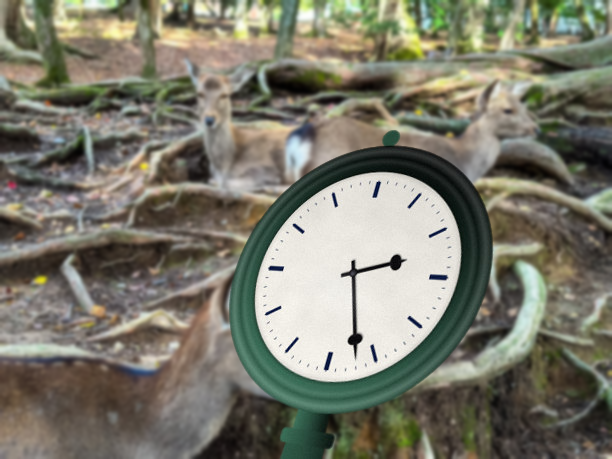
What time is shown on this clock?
2:27
